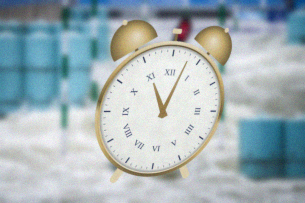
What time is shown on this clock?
11:03
